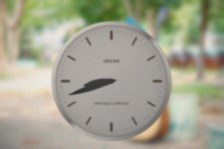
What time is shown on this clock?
8:42
